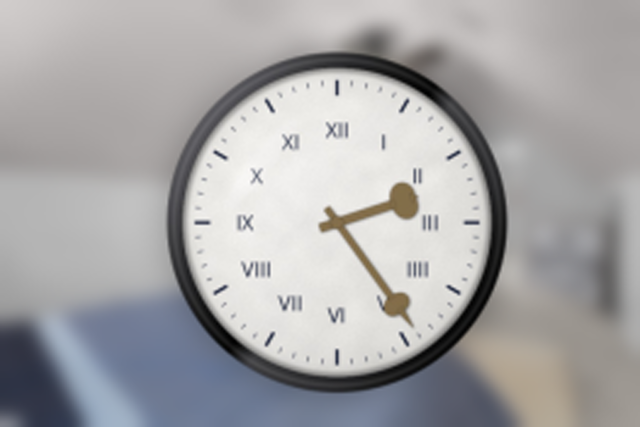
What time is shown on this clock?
2:24
